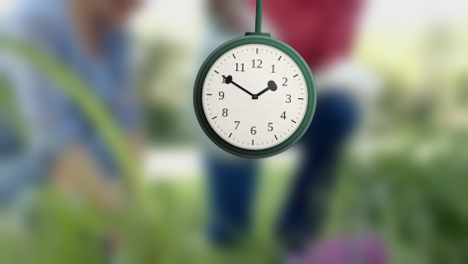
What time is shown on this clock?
1:50
